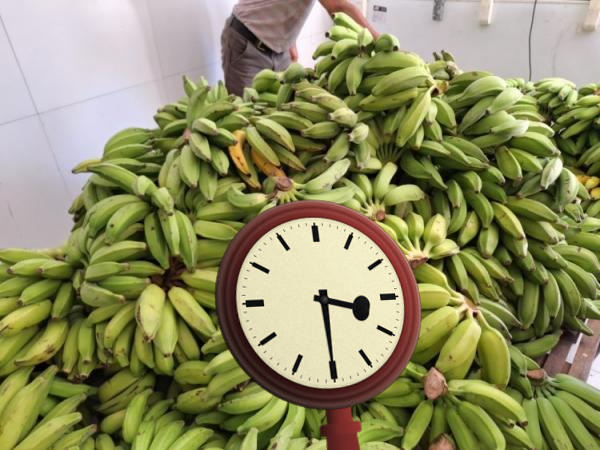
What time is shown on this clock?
3:30
